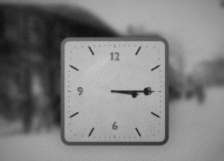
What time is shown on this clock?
3:15
